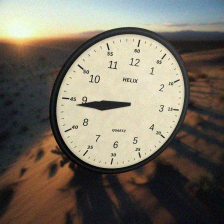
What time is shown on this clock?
8:44
